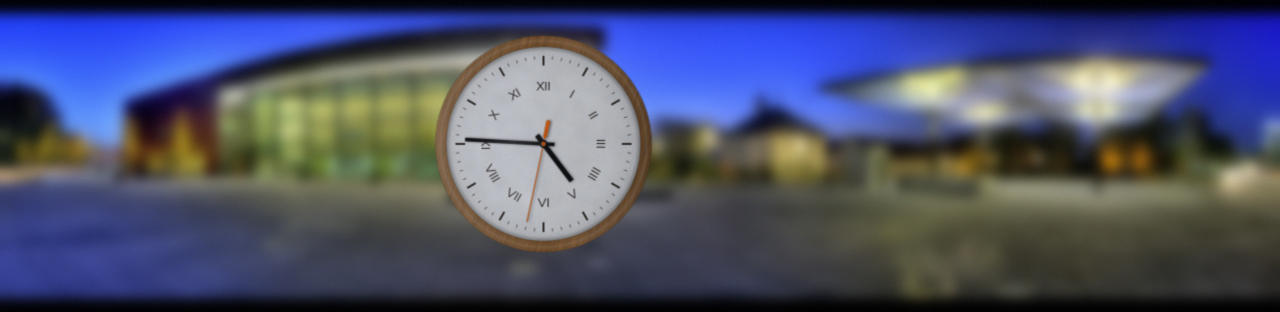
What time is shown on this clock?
4:45:32
